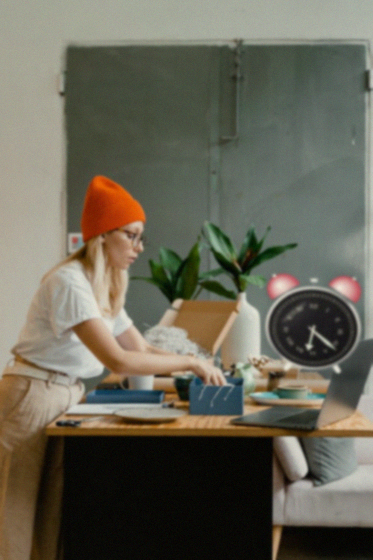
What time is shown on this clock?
6:22
